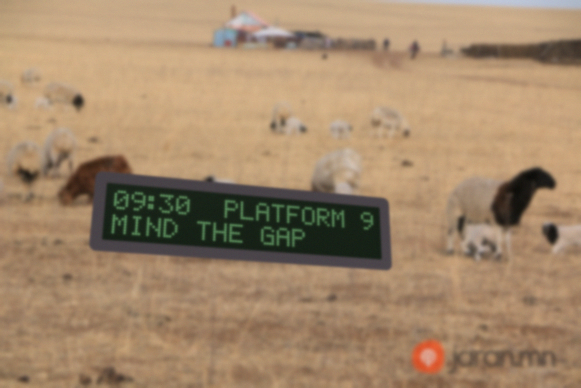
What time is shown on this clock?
9:30
